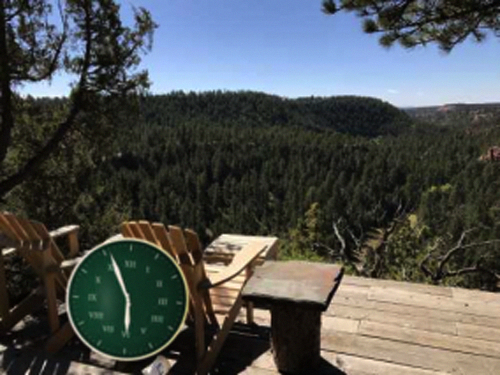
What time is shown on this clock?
5:56
